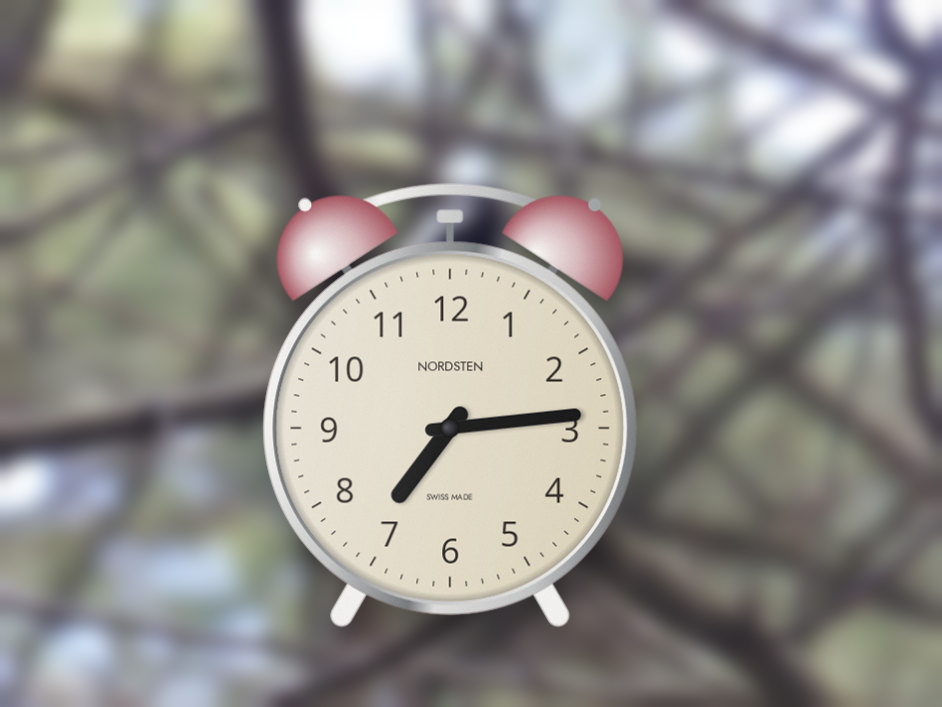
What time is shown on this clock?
7:14
